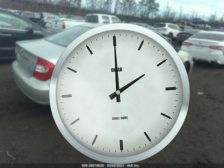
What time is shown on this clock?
2:00
